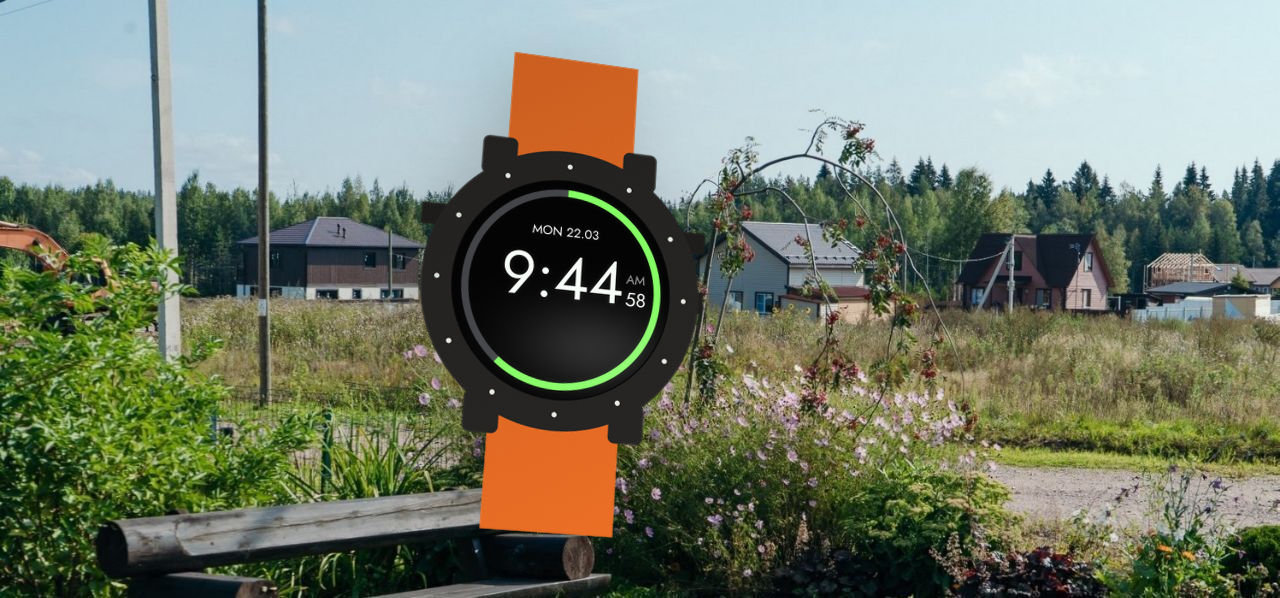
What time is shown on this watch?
9:44:58
